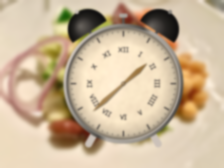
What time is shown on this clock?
1:38
